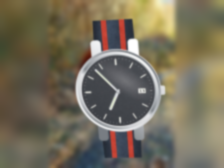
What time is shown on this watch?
6:53
